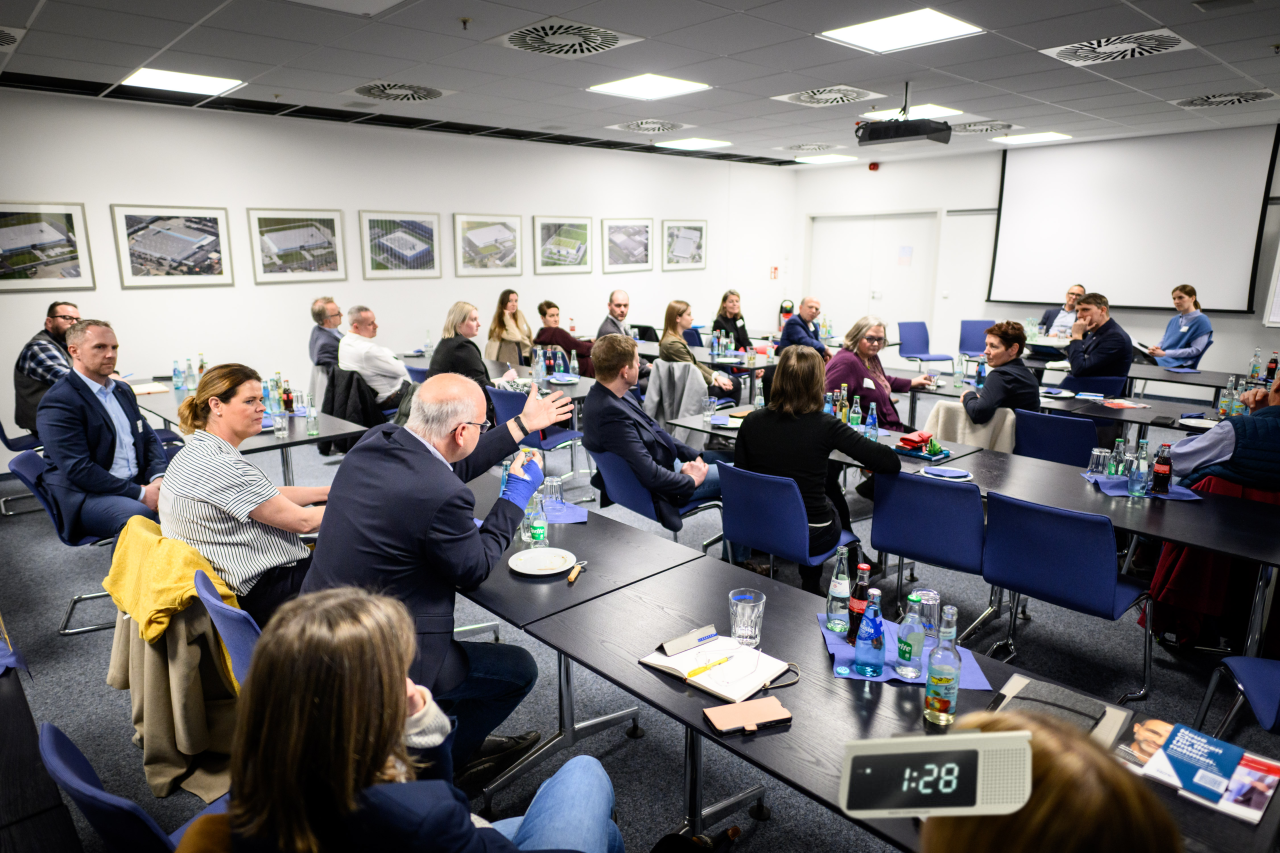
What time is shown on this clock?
1:28
